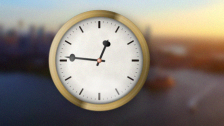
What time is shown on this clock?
12:46
